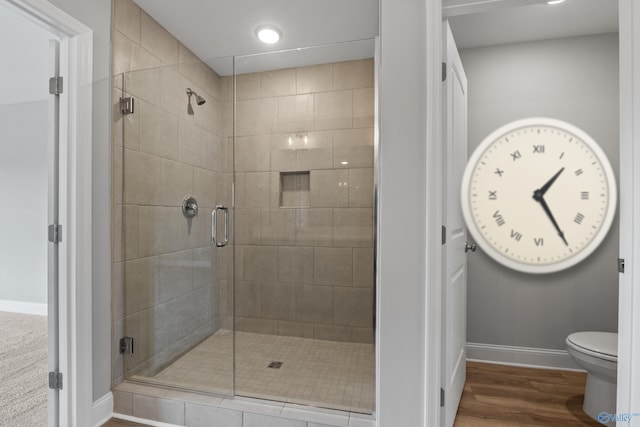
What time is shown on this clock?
1:25
